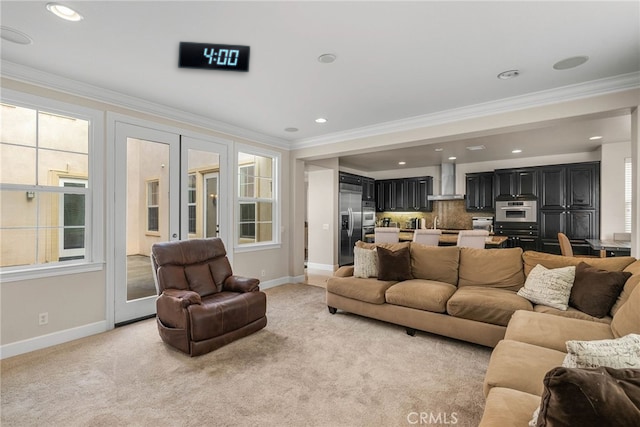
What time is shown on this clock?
4:00
